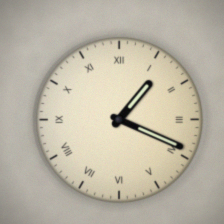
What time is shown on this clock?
1:19
